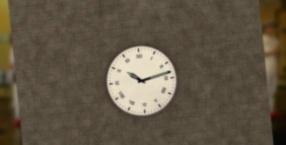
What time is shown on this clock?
10:13
